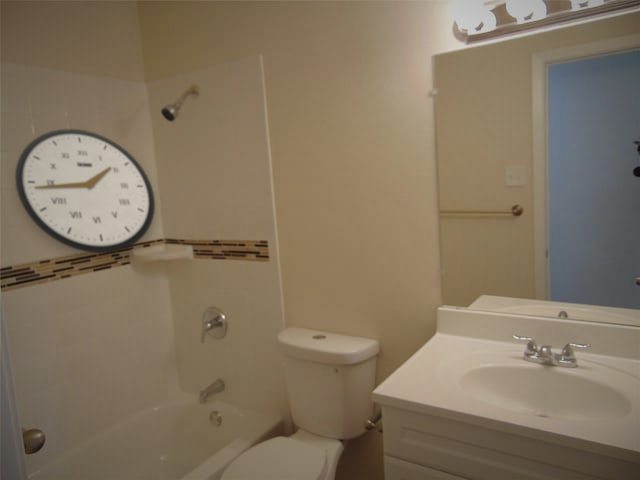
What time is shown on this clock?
1:44
